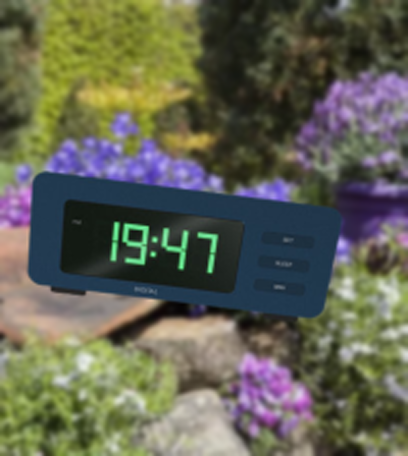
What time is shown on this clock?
19:47
